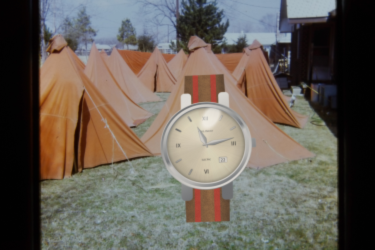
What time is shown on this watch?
11:13
